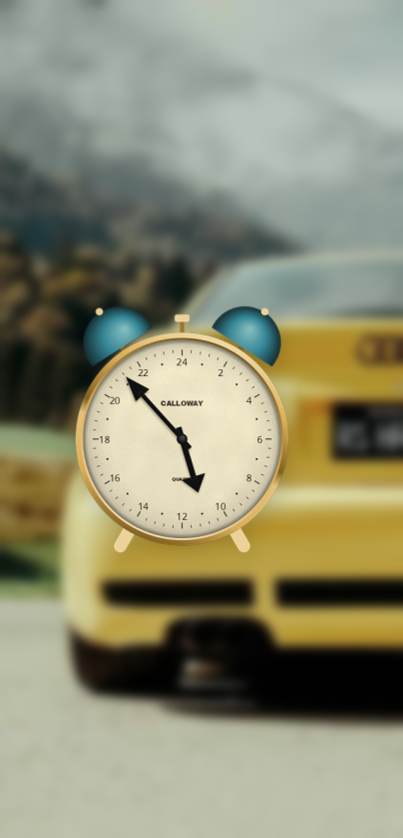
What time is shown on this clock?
10:53
